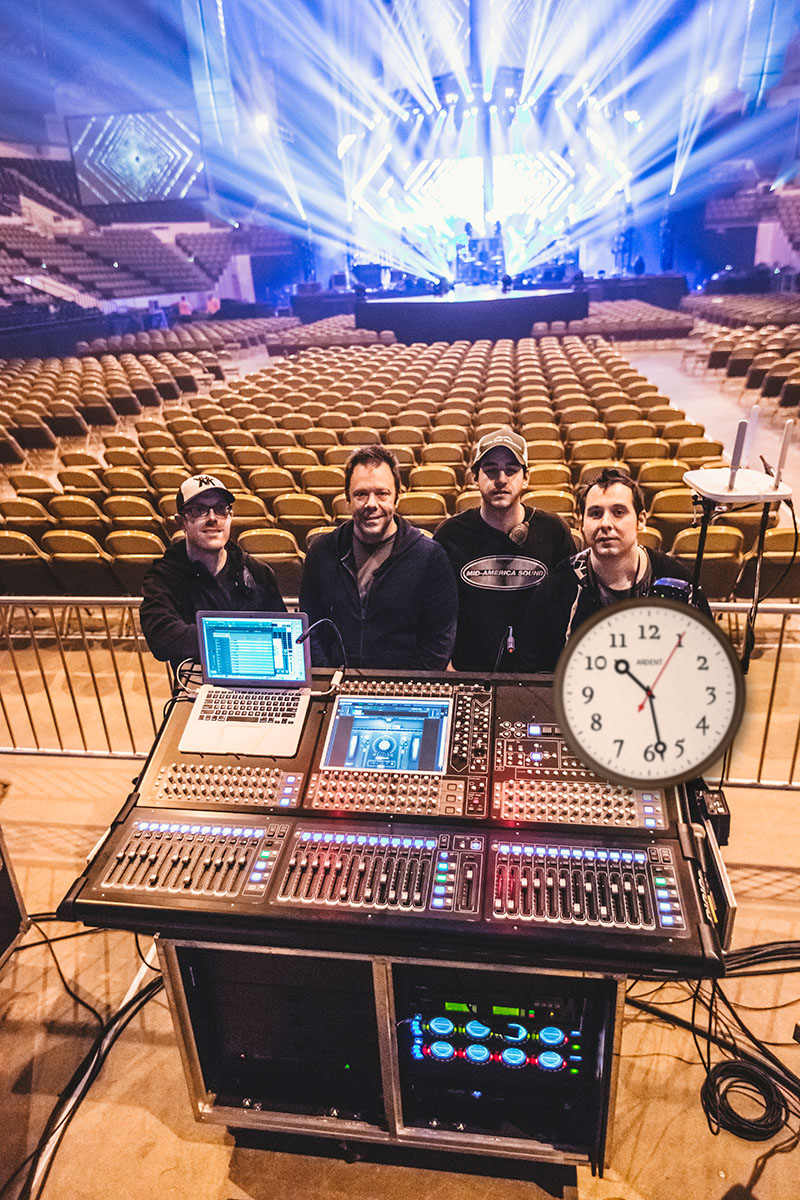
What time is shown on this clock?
10:28:05
